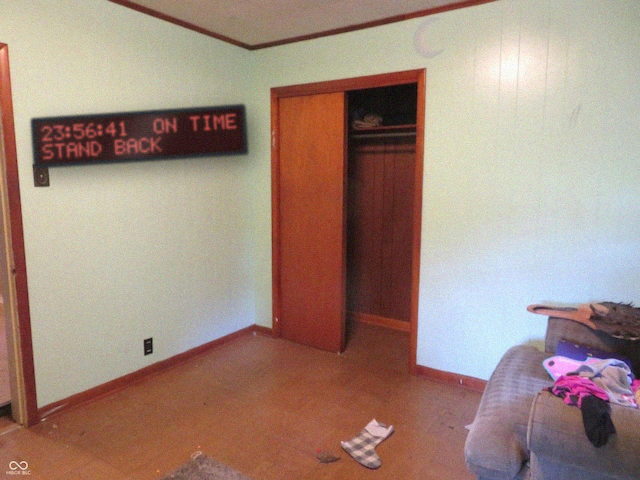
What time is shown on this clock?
23:56:41
